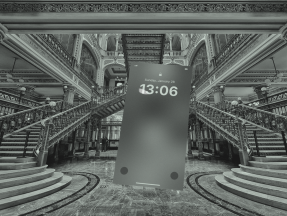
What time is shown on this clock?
13:06
